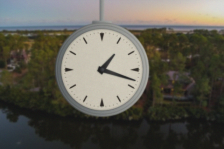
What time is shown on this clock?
1:18
